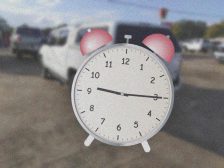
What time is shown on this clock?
9:15
